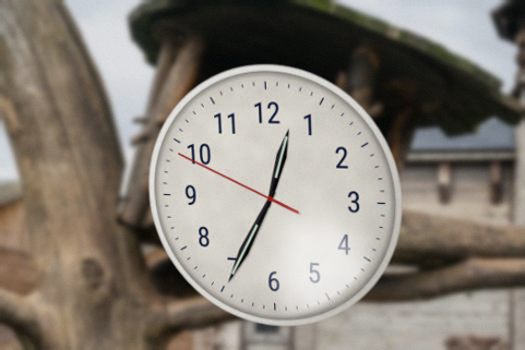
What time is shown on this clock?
12:34:49
